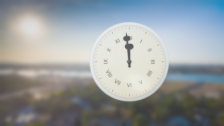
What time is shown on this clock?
11:59
